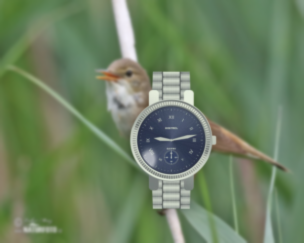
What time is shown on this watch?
9:13
